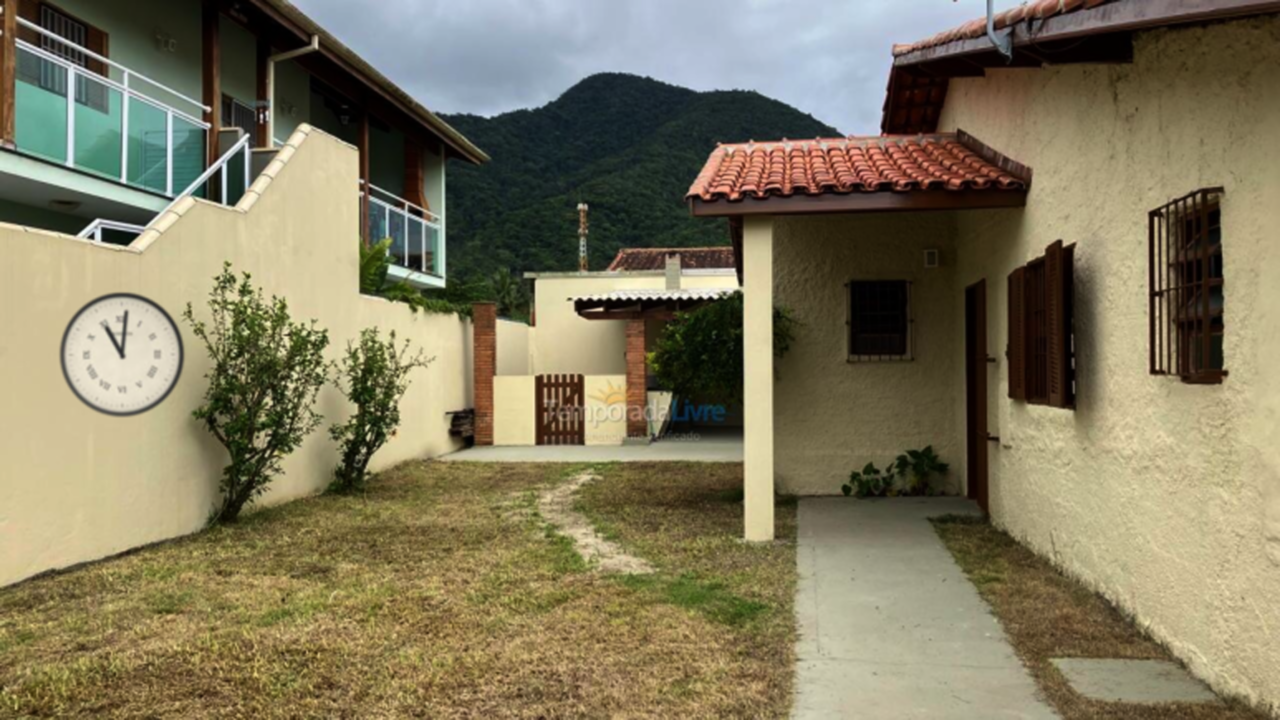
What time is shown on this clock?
11:01
